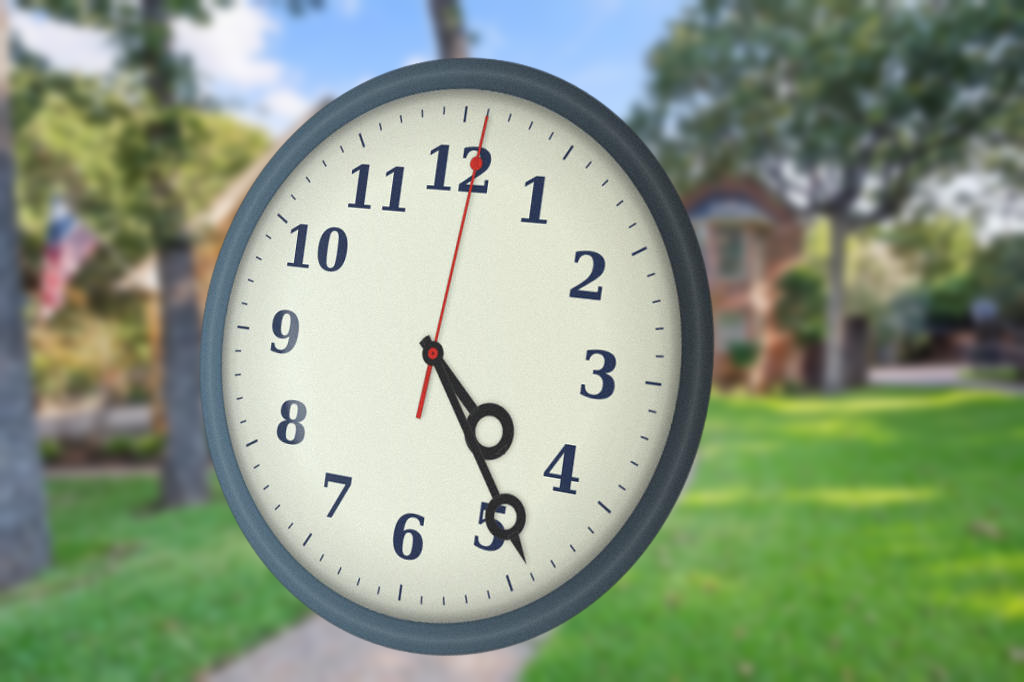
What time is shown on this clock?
4:24:01
